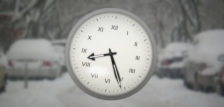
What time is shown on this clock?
8:26
